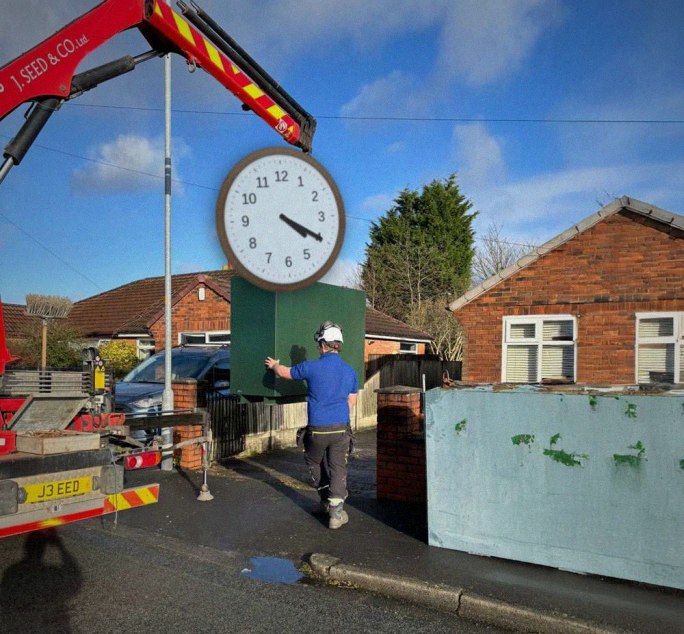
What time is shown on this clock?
4:20
